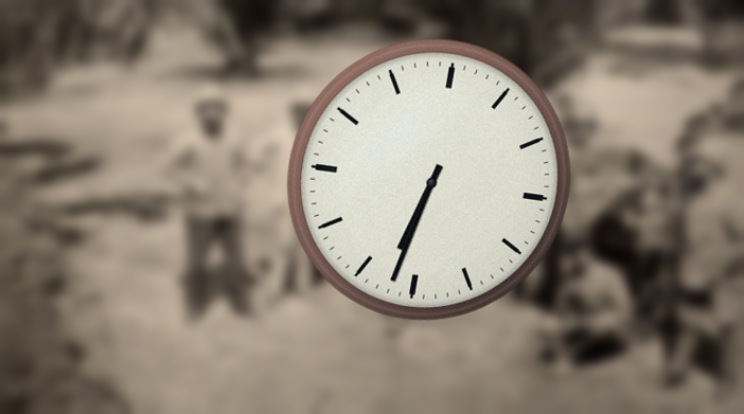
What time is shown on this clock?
6:32
